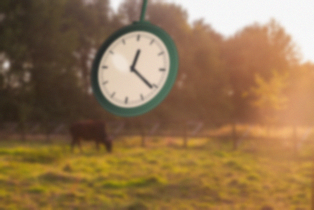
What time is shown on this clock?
12:21
